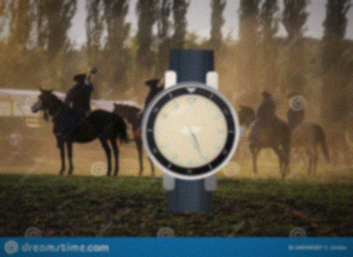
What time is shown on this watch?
5:26
